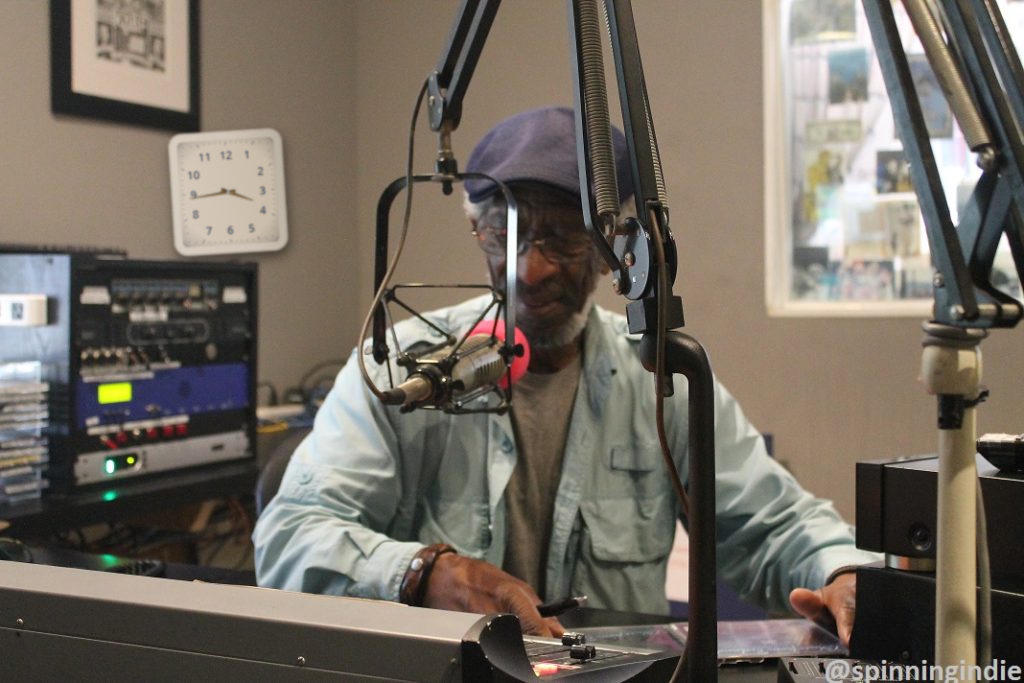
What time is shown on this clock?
3:44
